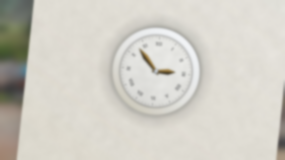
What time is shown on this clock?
2:53
